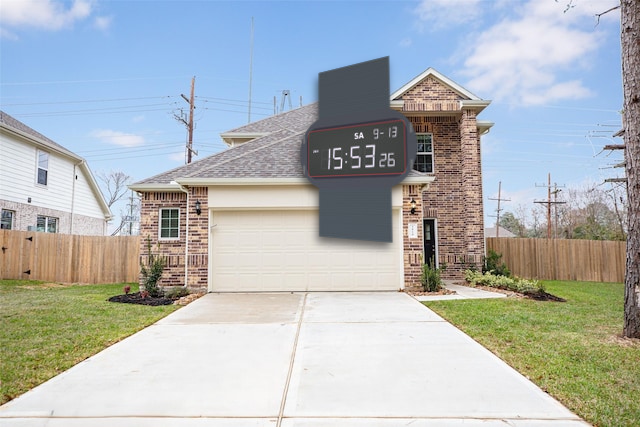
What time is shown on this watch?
15:53:26
